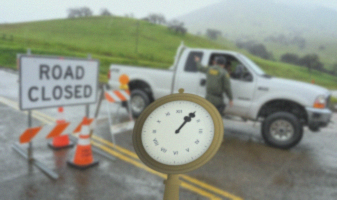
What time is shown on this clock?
1:06
